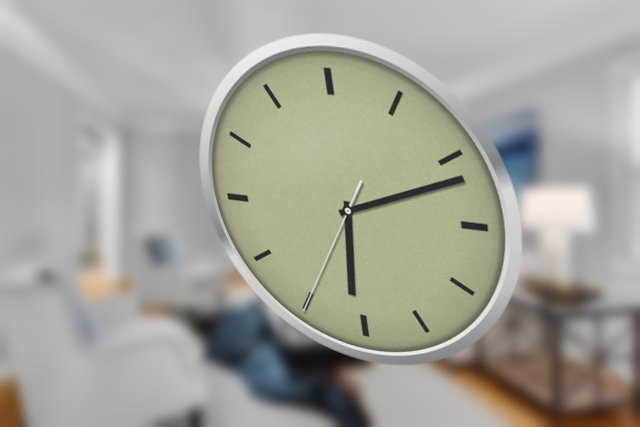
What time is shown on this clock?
6:11:35
